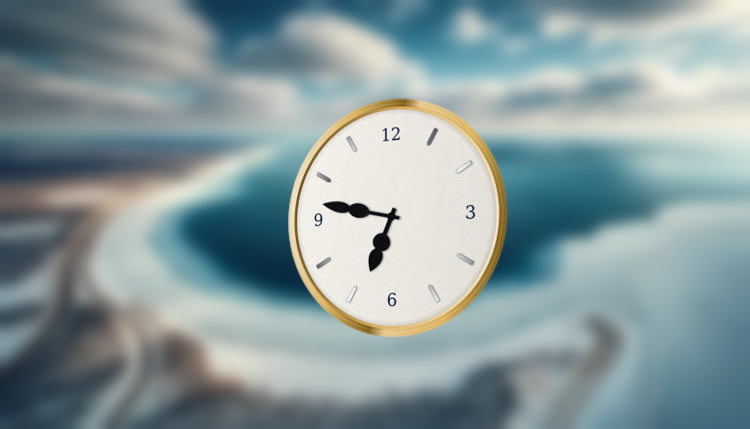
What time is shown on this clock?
6:47
